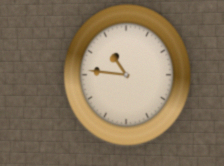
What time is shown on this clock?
10:46
